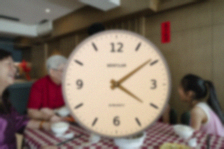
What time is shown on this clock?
4:09
